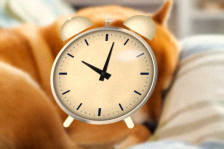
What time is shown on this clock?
10:02
